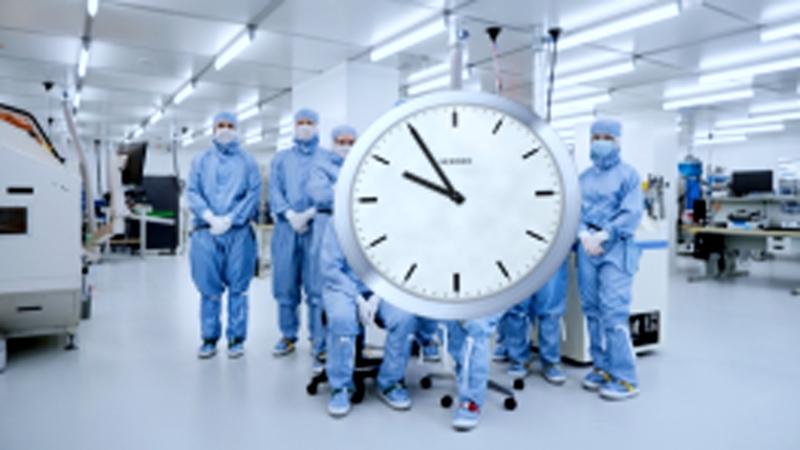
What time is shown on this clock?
9:55
